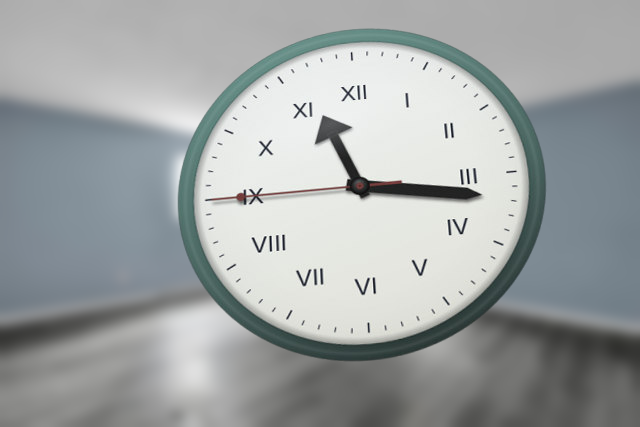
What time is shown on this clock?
11:16:45
